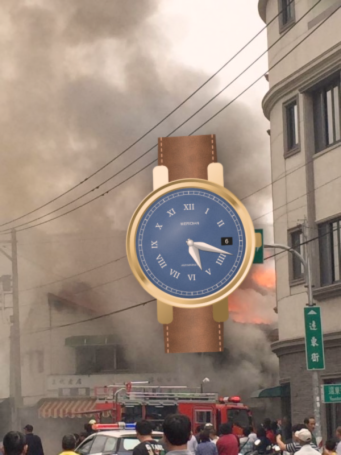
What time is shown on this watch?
5:18
